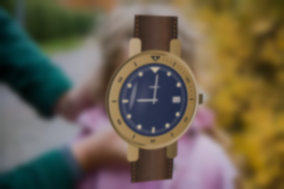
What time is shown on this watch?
9:01
